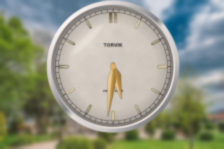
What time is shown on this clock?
5:31
